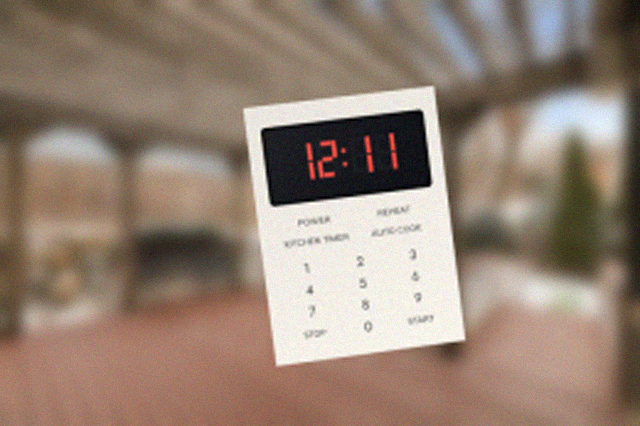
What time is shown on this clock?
12:11
